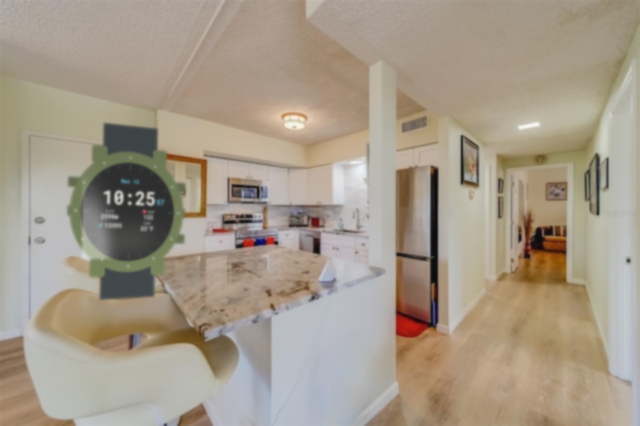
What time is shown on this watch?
10:25
